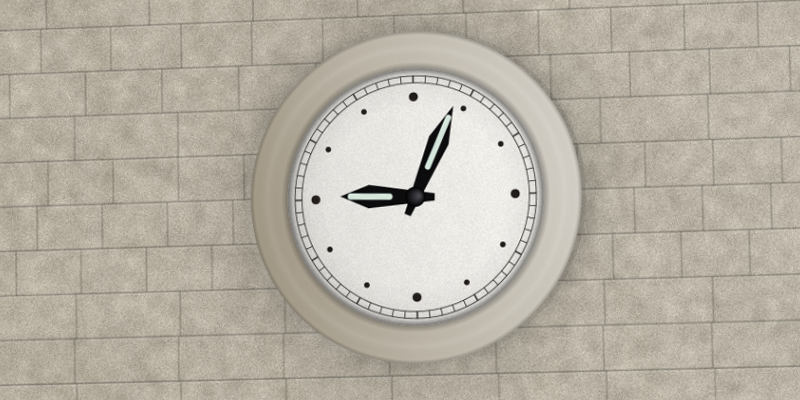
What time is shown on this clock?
9:04
